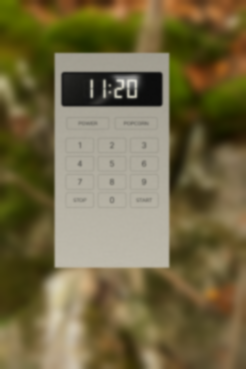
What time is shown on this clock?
11:20
